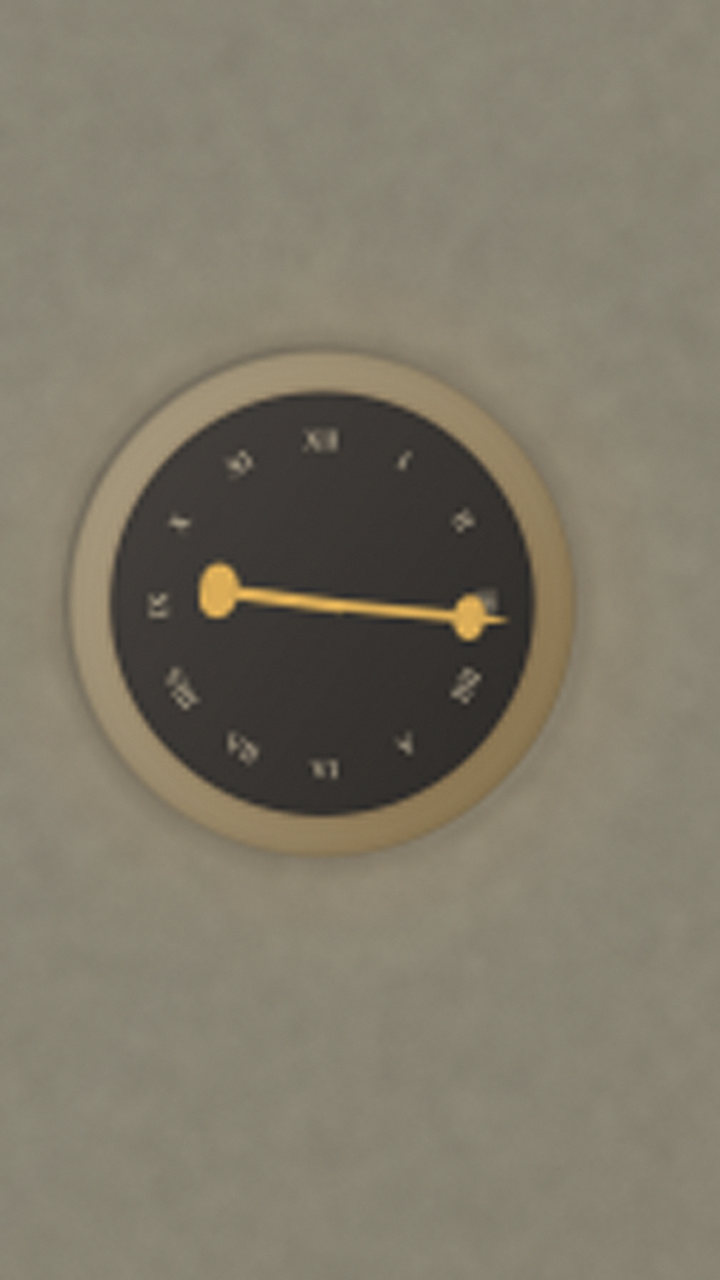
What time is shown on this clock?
9:16
